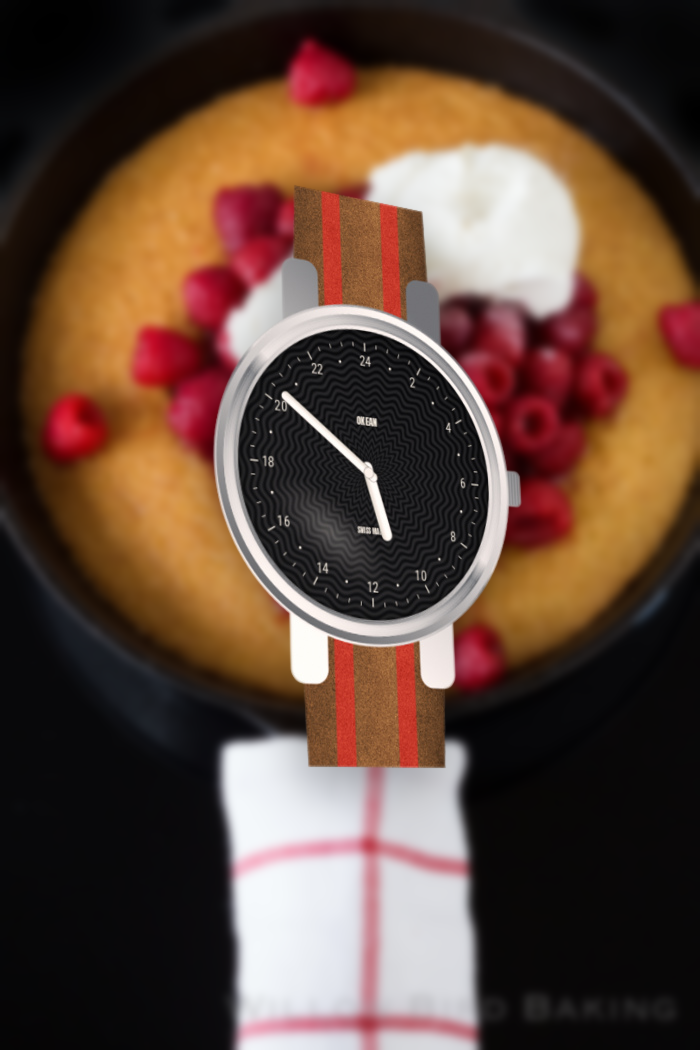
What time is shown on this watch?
10:51
